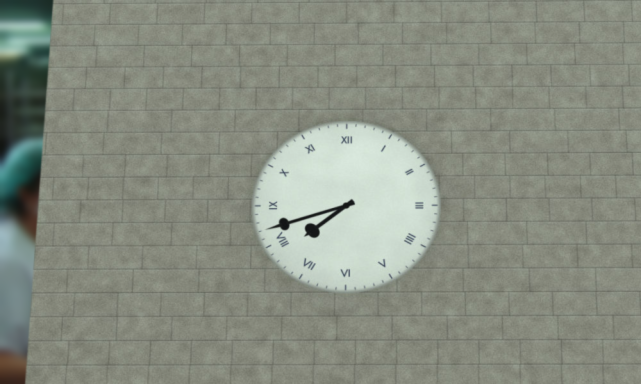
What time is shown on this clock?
7:42
